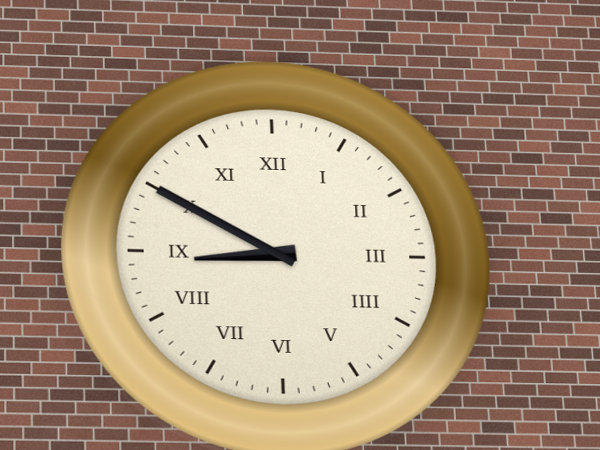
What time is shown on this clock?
8:50
